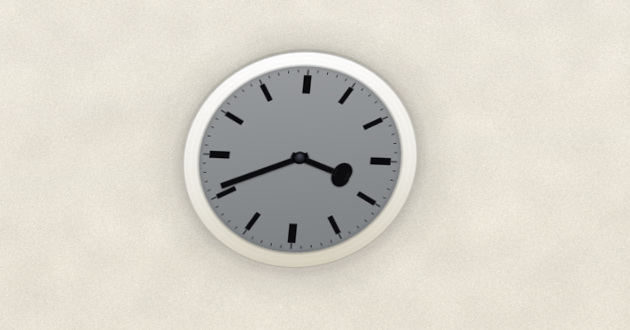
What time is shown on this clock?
3:41
